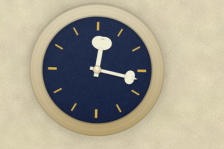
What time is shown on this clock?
12:17
